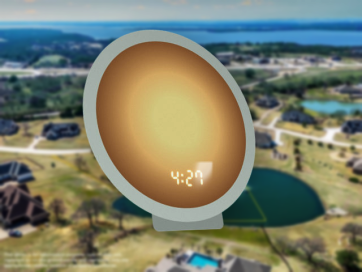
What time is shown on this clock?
4:27
